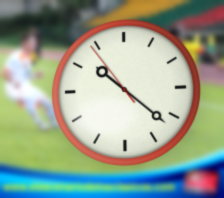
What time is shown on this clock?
10:21:54
